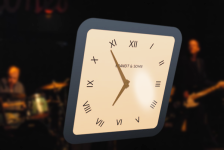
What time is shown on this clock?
6:54
